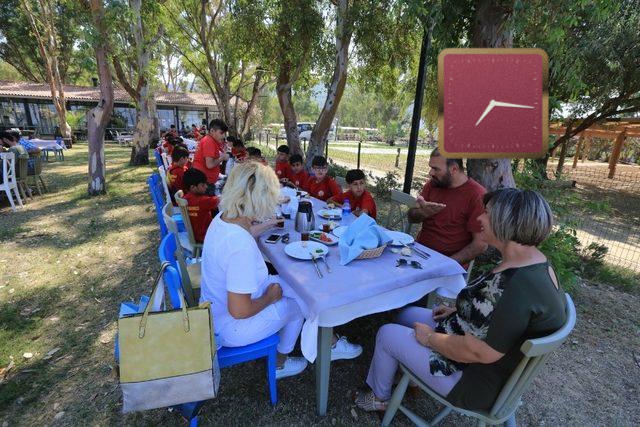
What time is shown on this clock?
7:16
